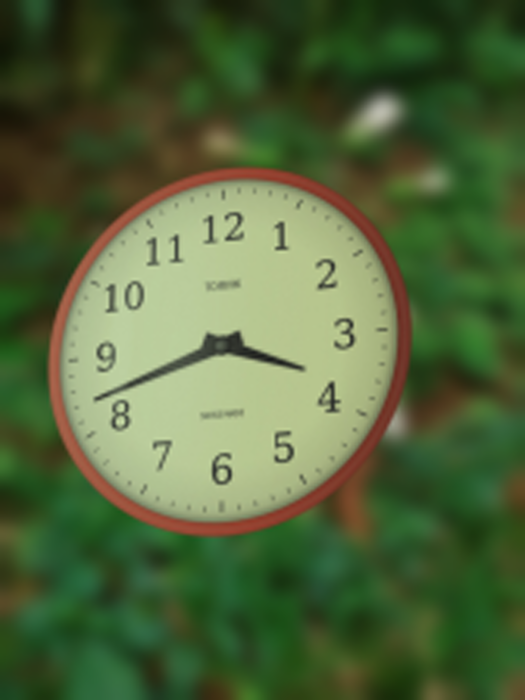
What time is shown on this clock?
3:42
